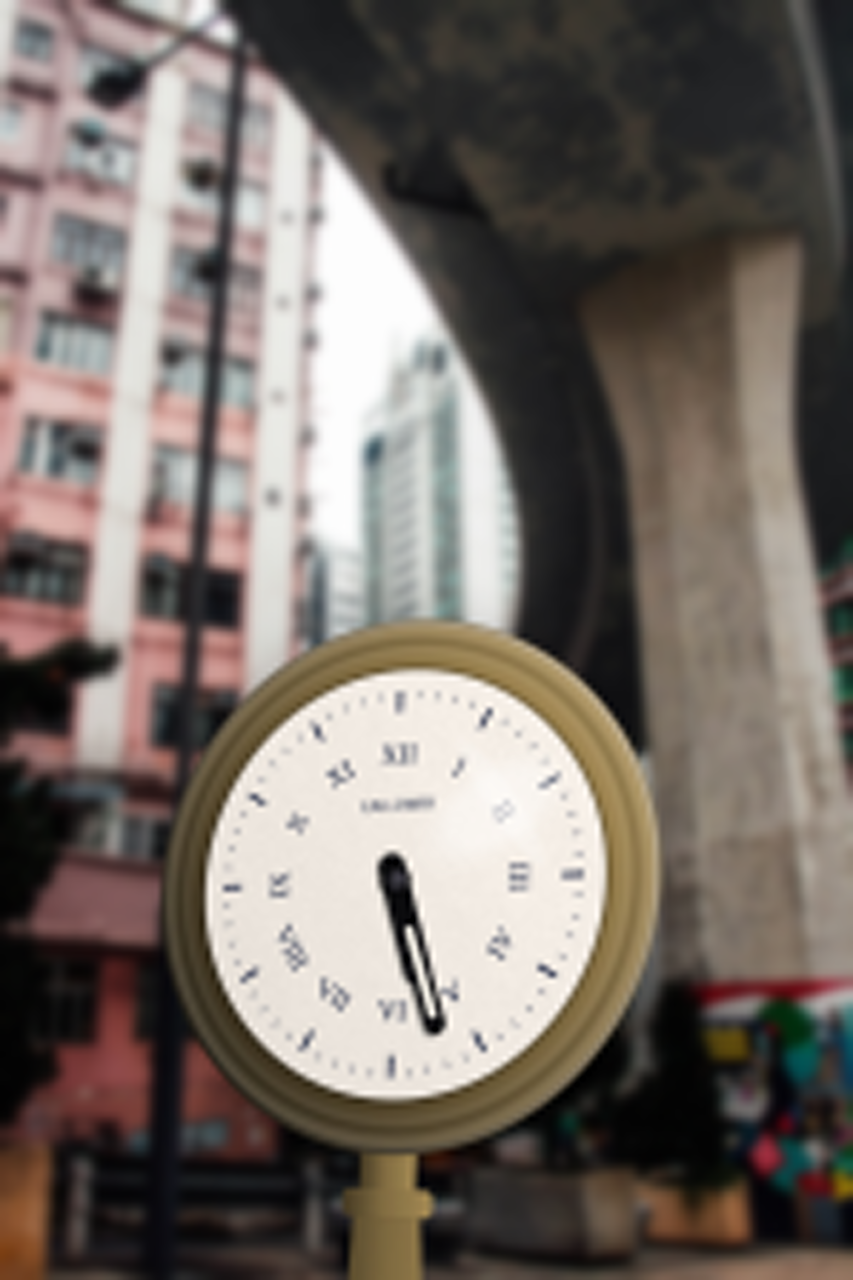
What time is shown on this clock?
5:27
